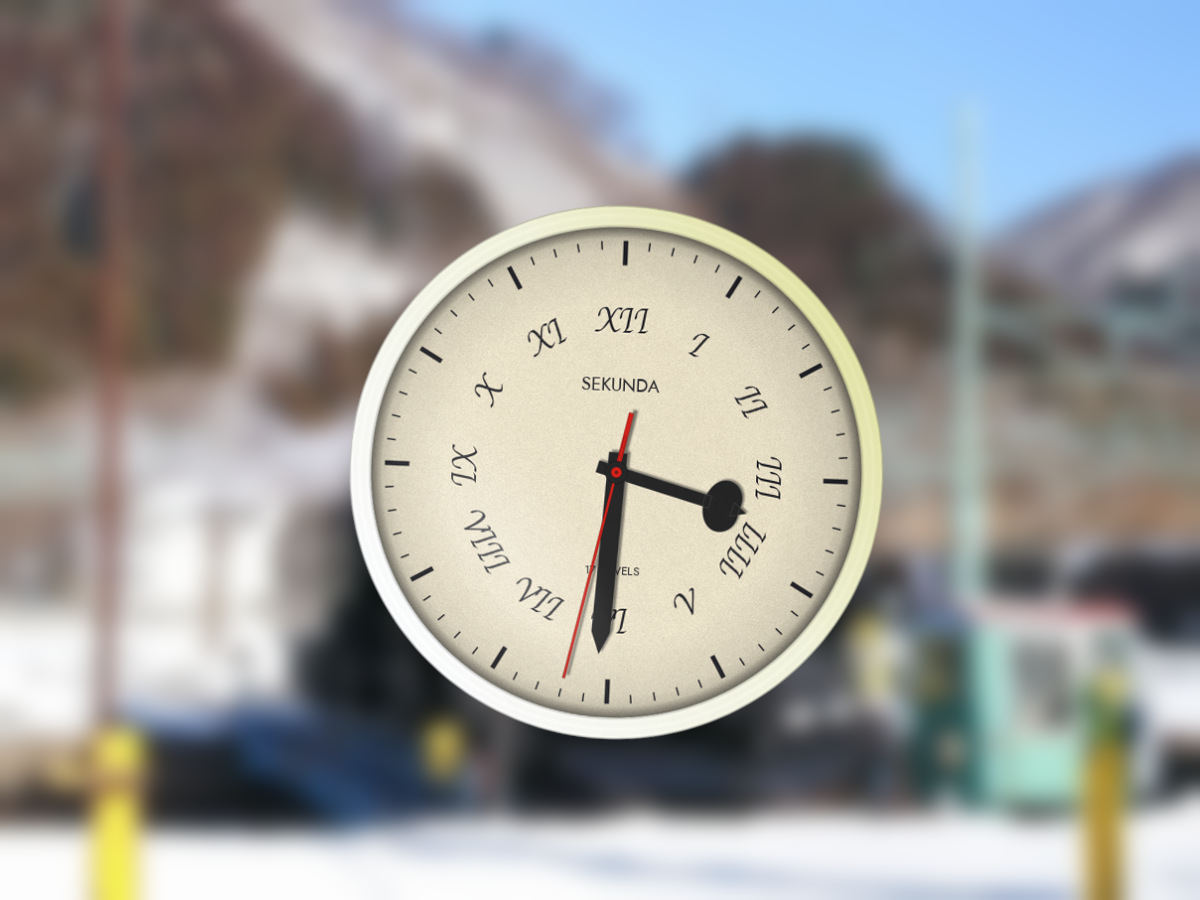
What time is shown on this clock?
3:30:32
